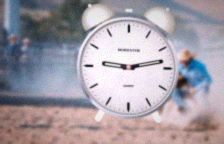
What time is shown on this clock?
9:13
